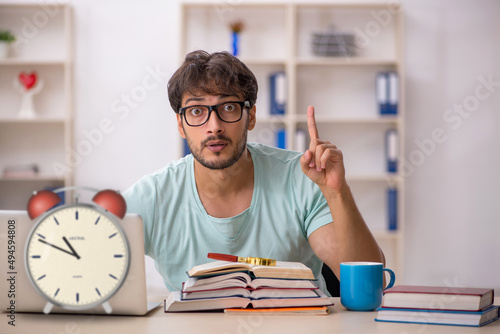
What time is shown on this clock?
10:49
